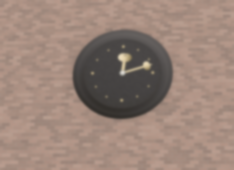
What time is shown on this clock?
12:12
